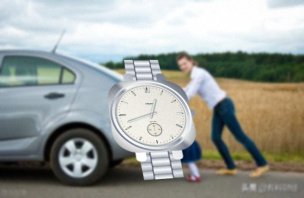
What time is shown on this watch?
12:42
